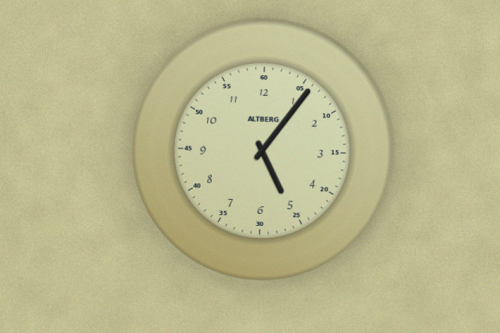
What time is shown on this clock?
5:06
